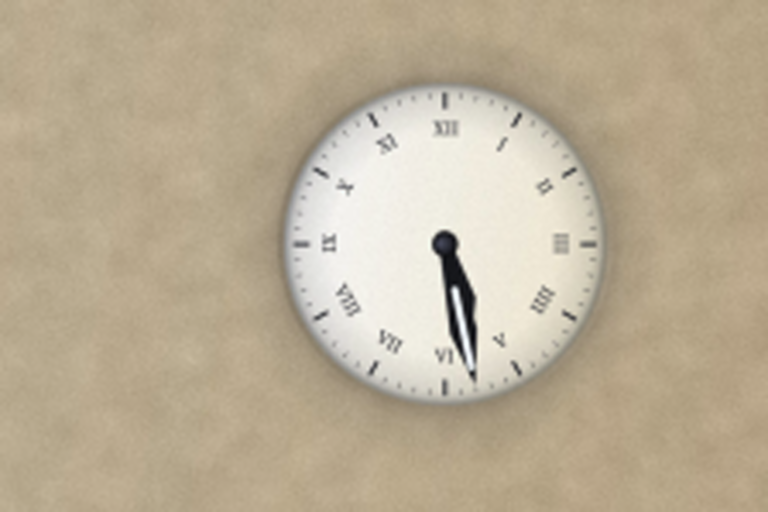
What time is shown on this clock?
5:28
